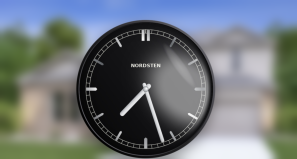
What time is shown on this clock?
7:27
